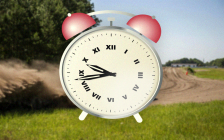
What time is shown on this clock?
9:43
